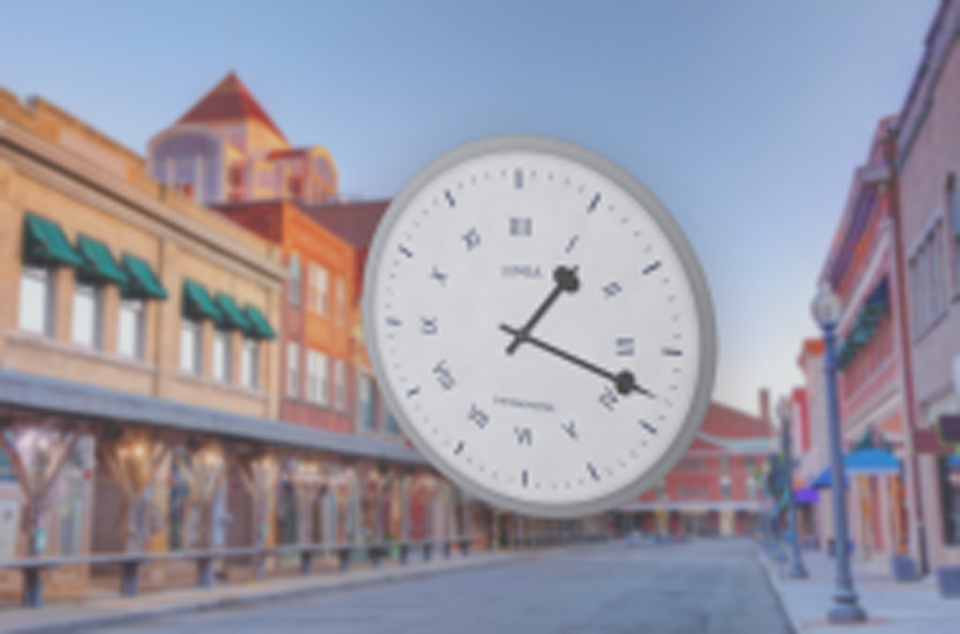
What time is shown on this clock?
1:18
